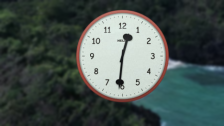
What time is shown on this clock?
12:31
